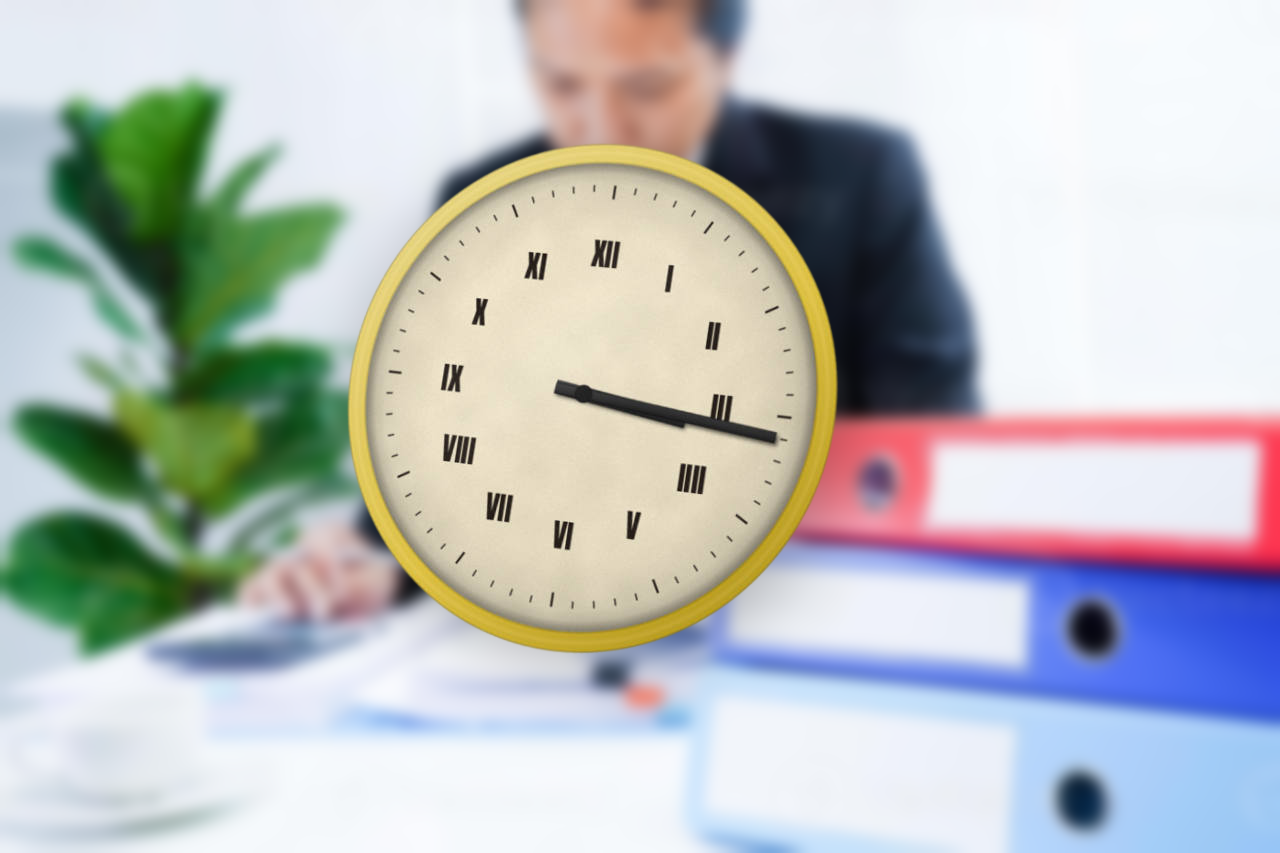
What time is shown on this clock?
3:16
